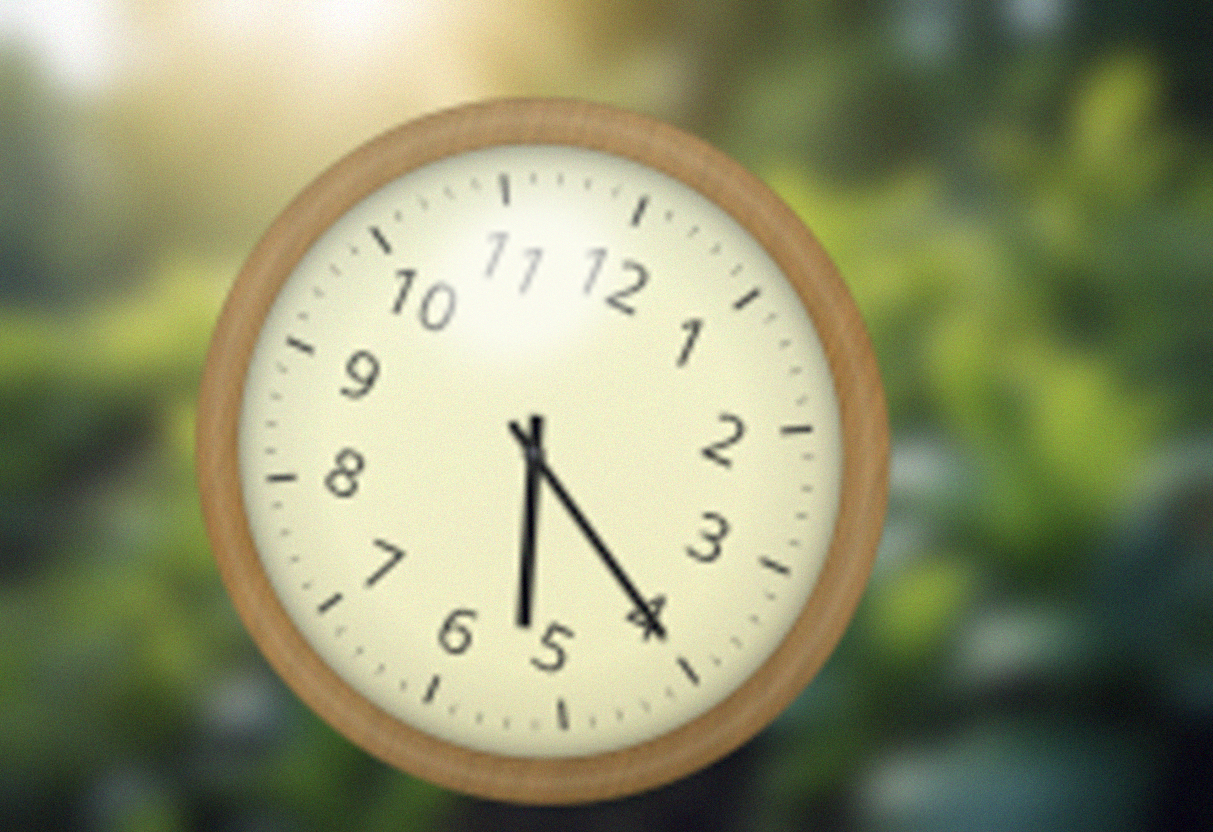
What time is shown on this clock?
5:20
